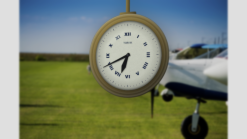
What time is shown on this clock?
6:41
